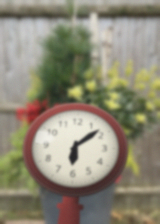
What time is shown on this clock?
6:08
